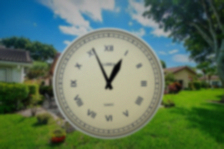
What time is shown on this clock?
12:56
